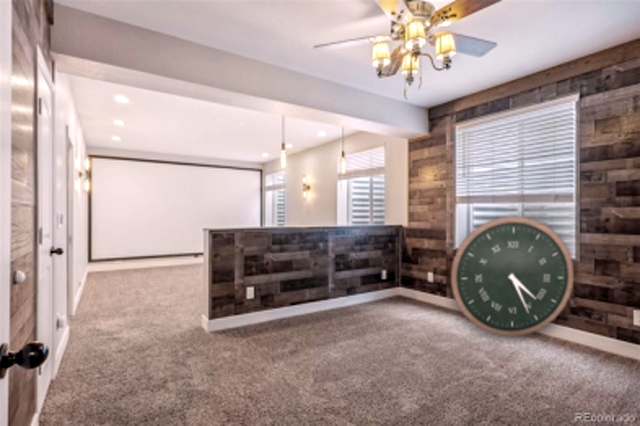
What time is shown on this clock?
4:26
